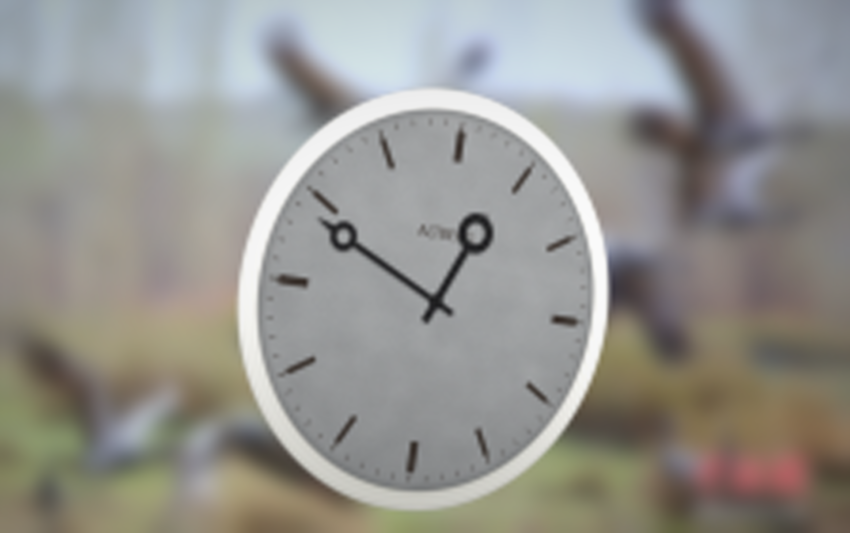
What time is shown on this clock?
12:49
